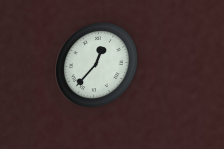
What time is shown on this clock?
12:37
